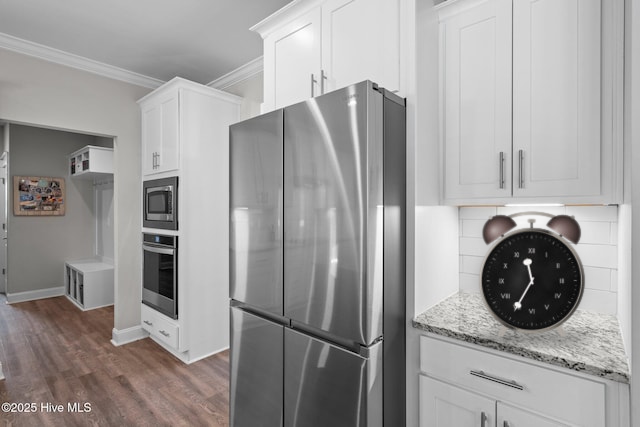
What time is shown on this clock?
11:35
